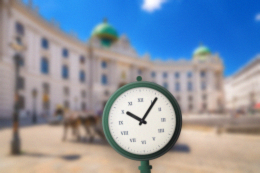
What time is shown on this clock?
10:06
